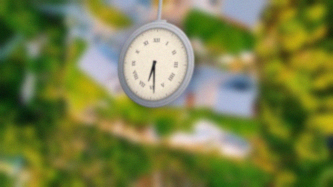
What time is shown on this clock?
6:29
